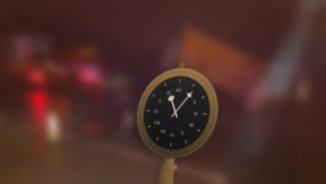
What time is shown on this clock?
11:06
